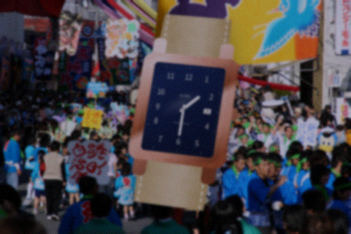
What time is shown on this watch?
1:30
